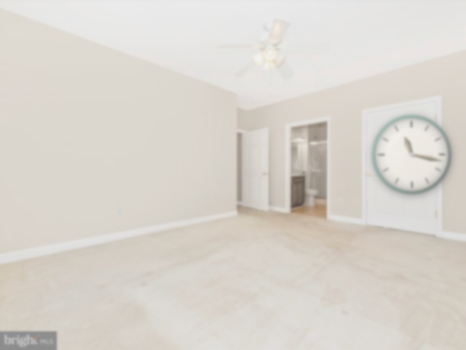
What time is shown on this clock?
11:17
